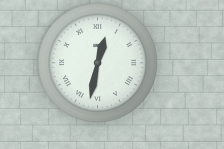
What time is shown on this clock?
12:32
